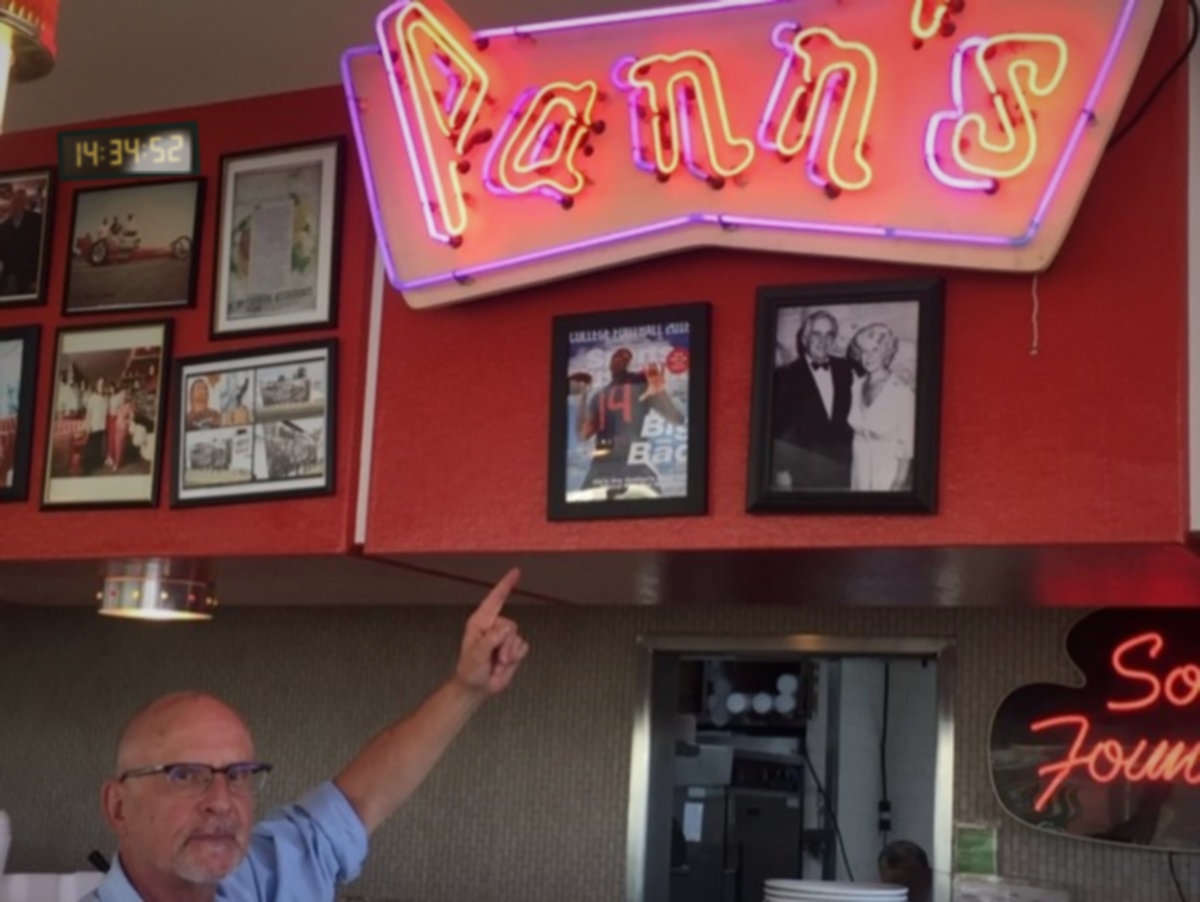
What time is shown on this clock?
14:34:52
